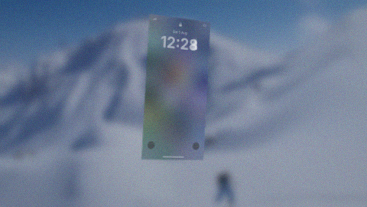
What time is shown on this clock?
12:28
